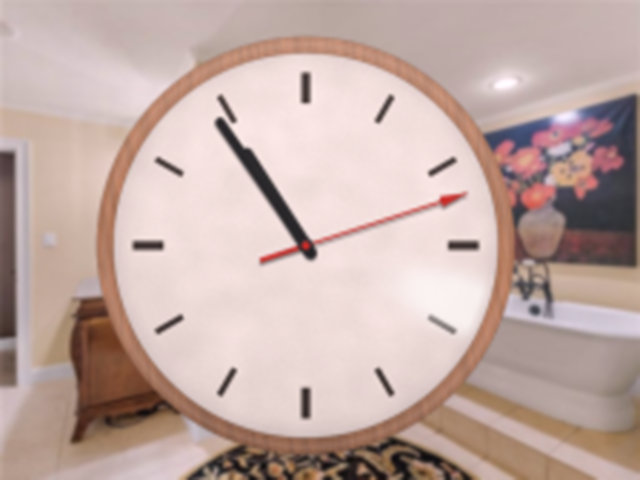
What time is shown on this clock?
10:54:12
